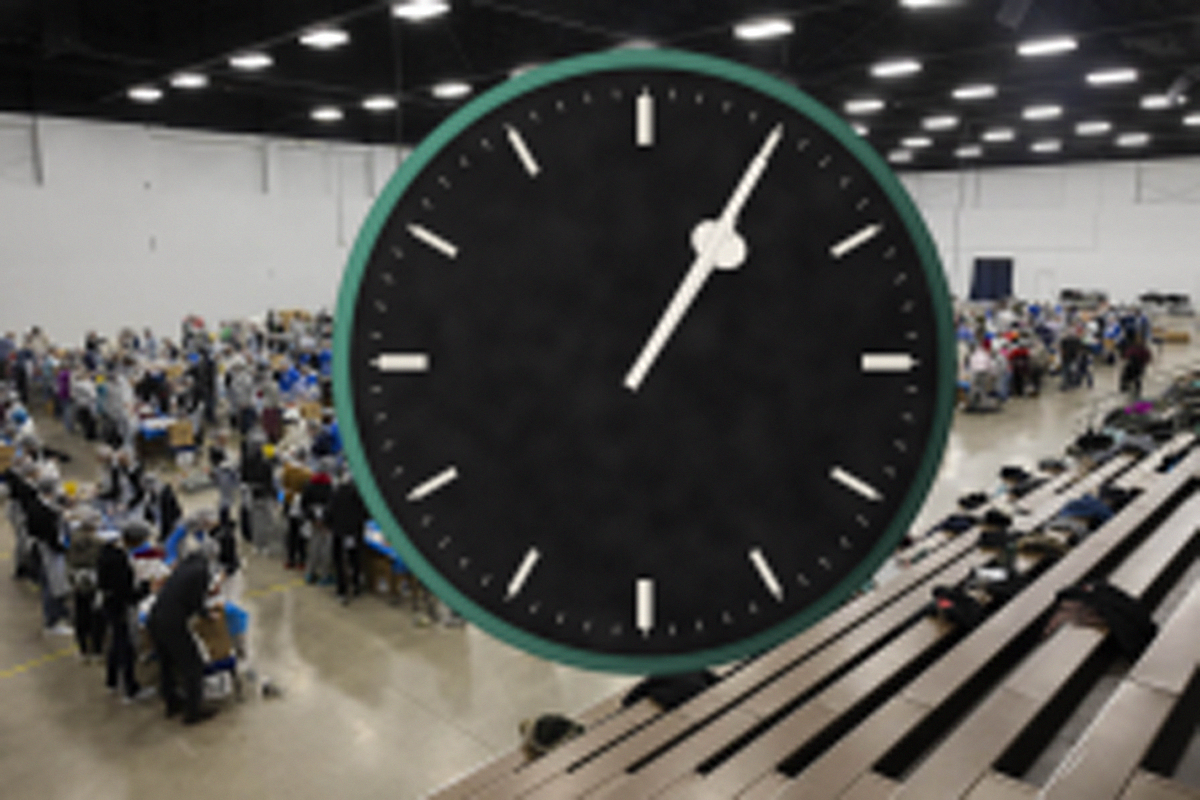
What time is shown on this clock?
1:05
